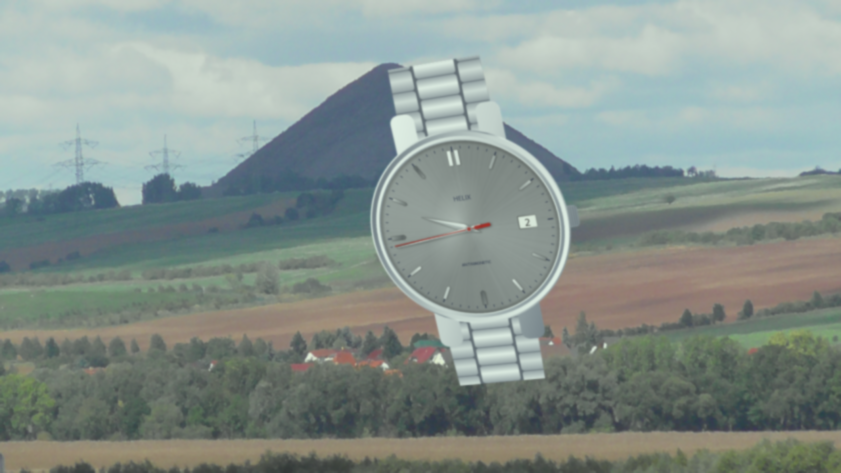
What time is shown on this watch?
9:43:44
